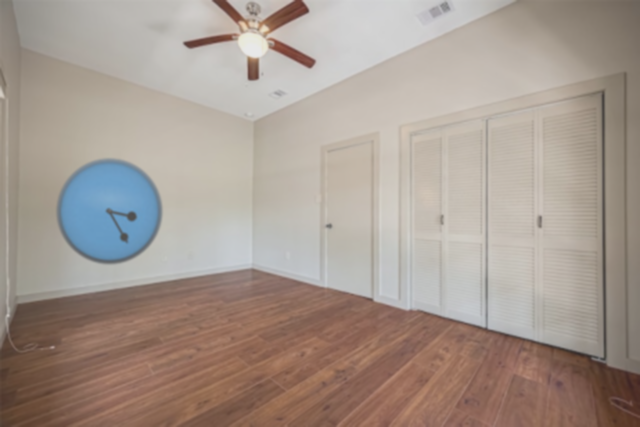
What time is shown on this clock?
3:25
